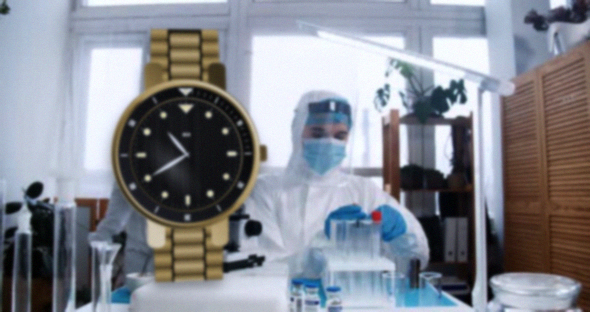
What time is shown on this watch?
10:40
